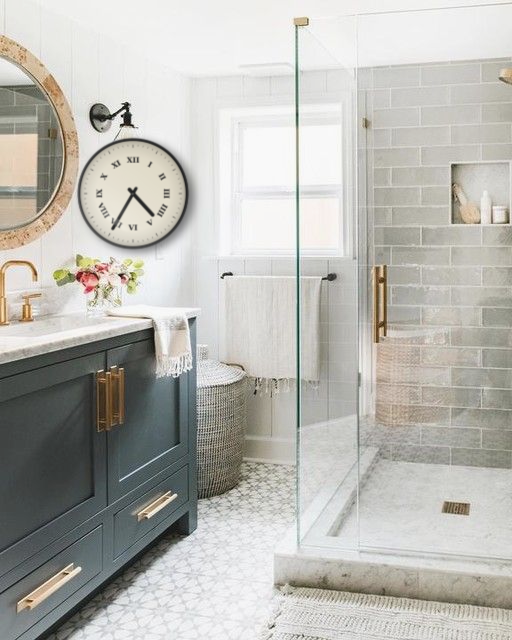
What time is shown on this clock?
4:35
